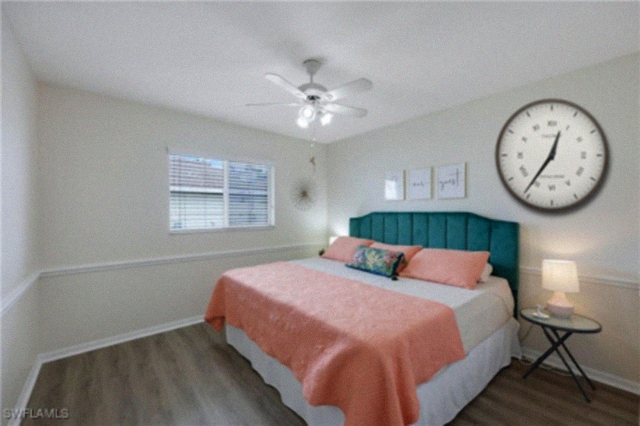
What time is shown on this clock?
12:36
